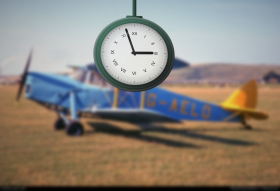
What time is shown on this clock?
2:57
